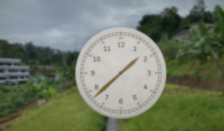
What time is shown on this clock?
1:38
